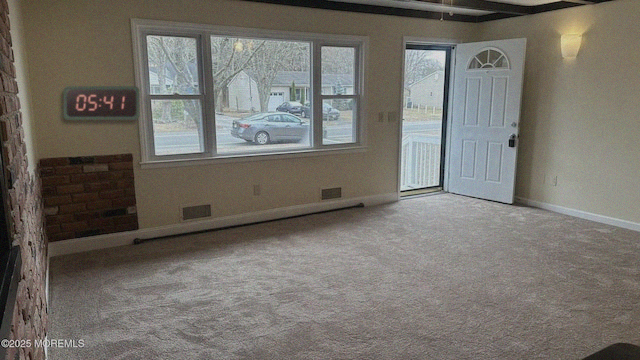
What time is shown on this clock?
5:41
